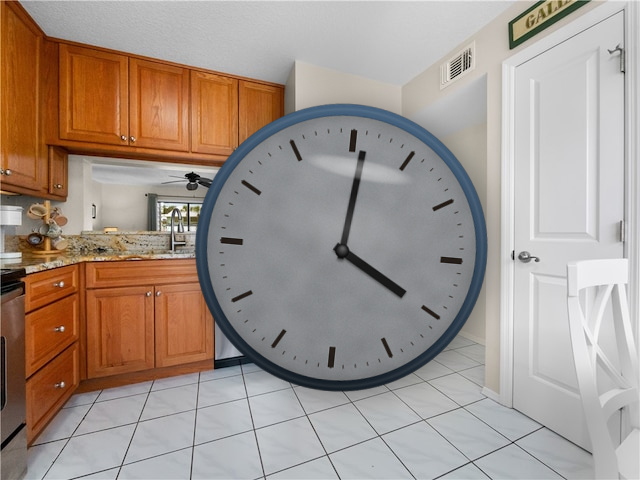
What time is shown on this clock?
4:01
